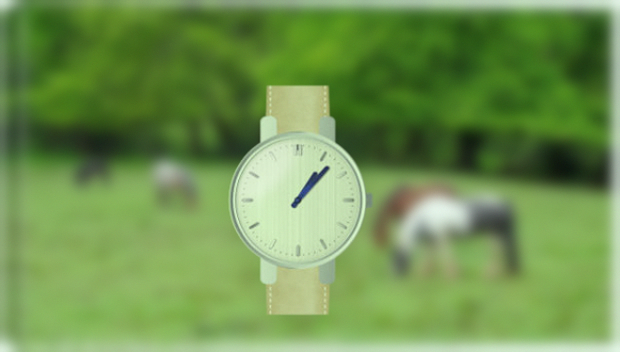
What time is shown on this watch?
1:07
